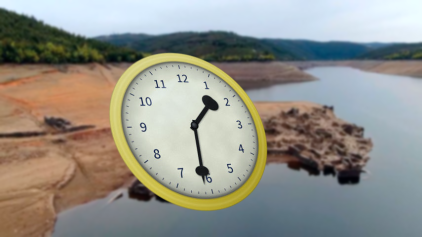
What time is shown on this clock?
1:31
